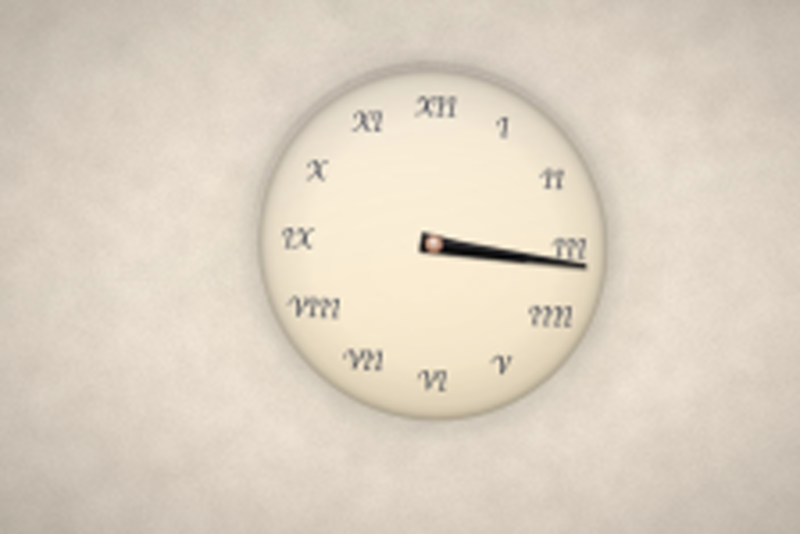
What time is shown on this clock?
3:16
